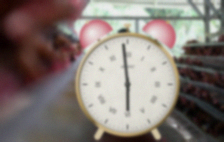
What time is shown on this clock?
5:59
